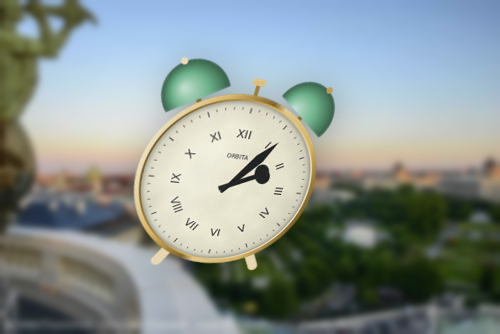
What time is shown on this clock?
2:06
